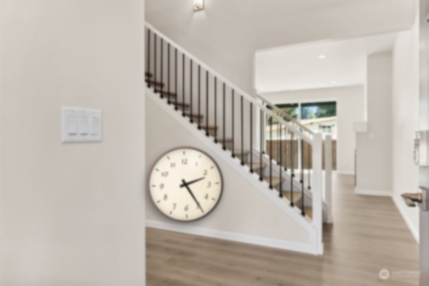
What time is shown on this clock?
2:25
